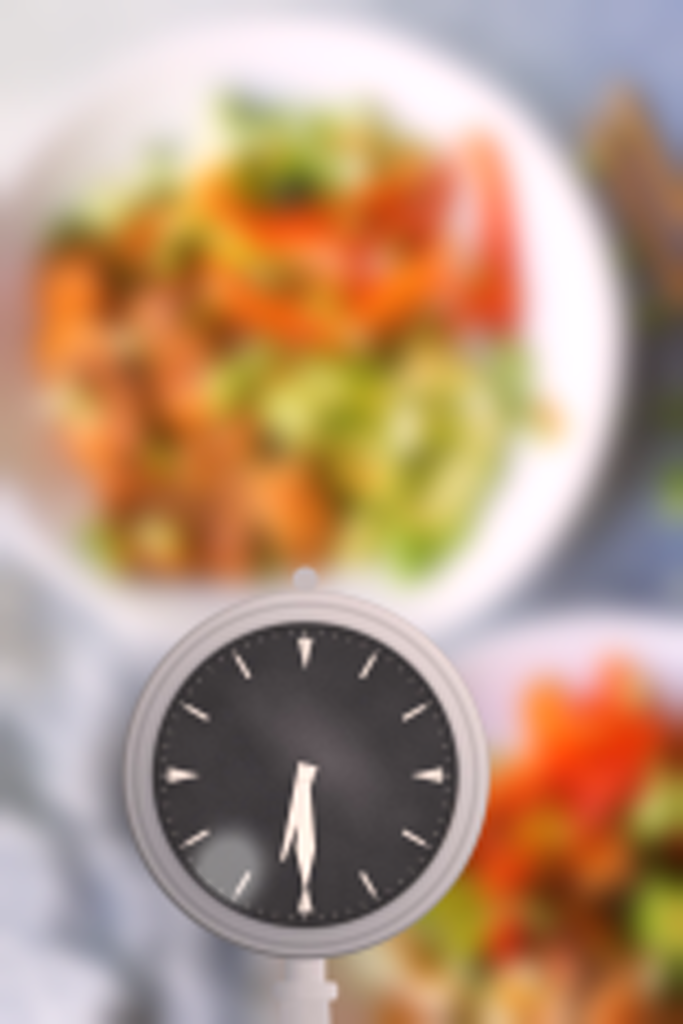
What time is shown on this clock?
6:30
